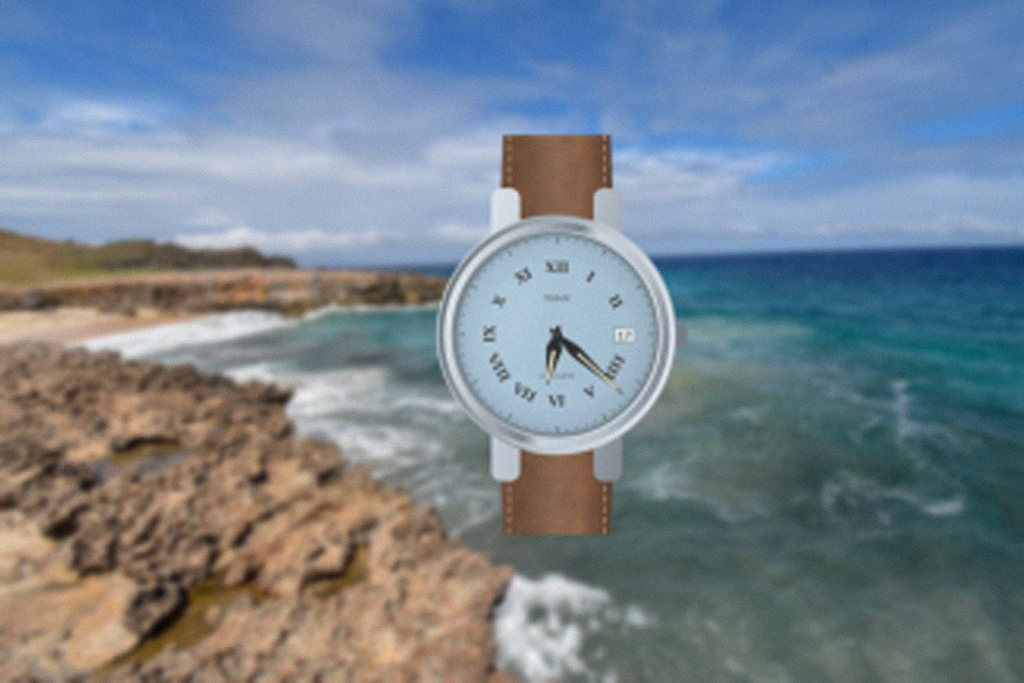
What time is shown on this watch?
6:22
